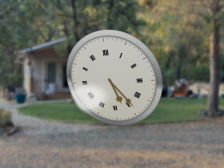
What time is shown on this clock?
5:24
